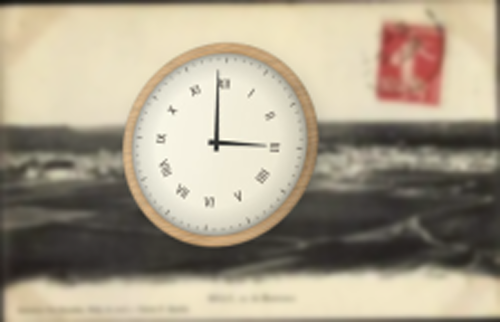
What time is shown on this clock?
2:59
